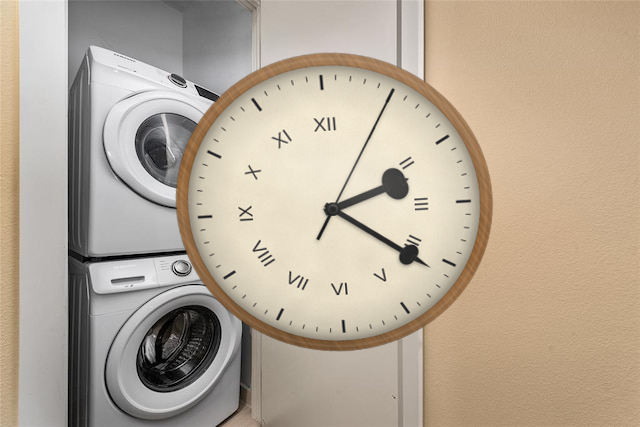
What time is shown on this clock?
2:21:05
